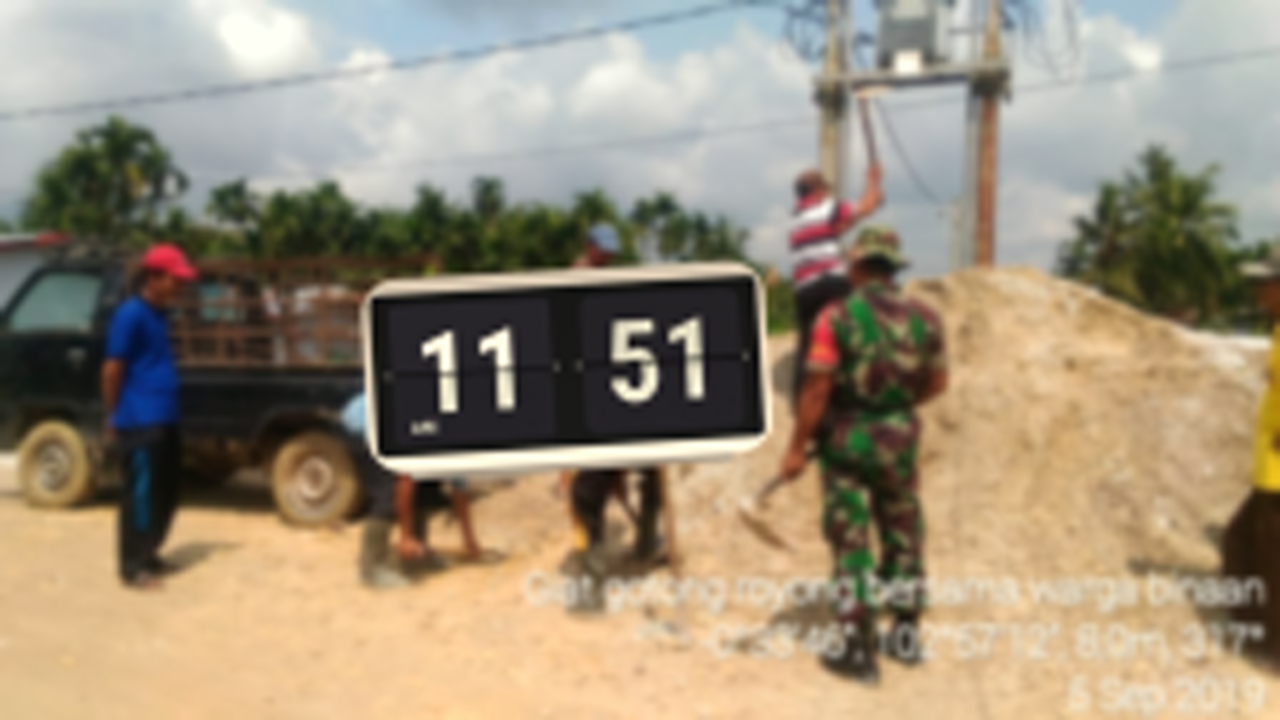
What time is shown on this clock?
11:51
